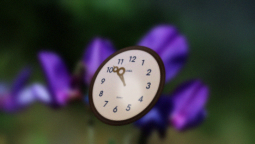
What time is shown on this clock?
10:52
